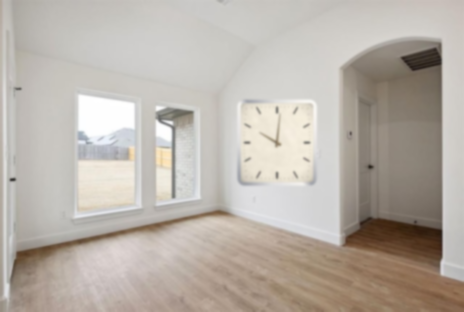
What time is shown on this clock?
10:01
